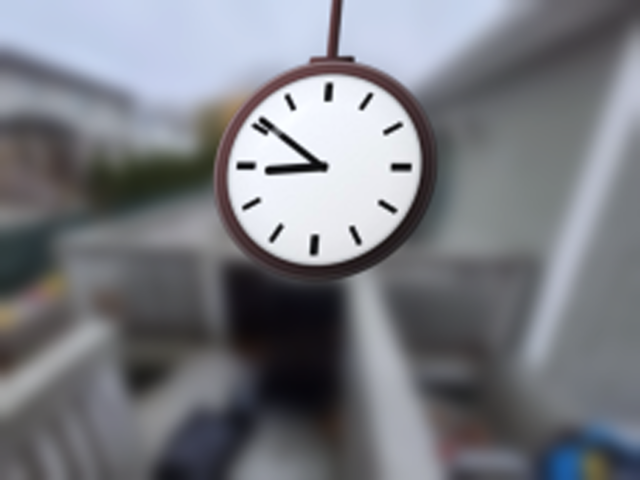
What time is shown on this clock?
8:51
